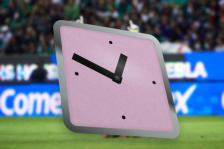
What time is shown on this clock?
12:49
